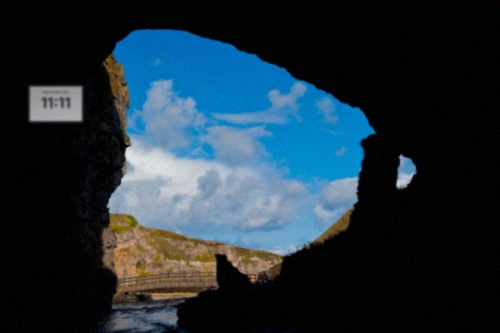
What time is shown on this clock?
11:11
